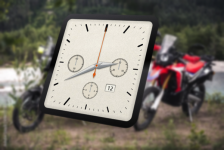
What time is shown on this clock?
2:40
